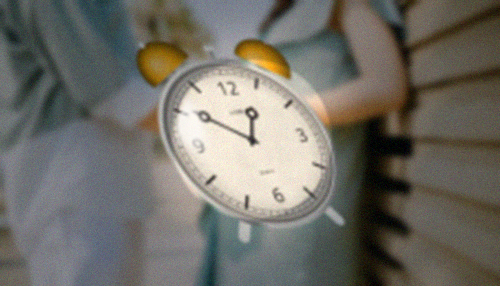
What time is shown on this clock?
12:51
